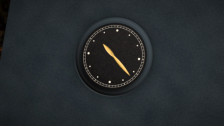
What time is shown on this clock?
10:22
